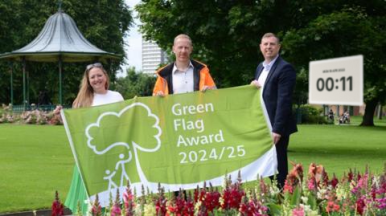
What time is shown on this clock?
0:11
